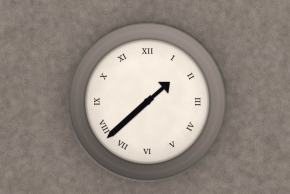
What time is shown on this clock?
1:38
